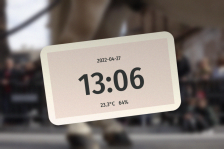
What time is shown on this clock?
13:06
